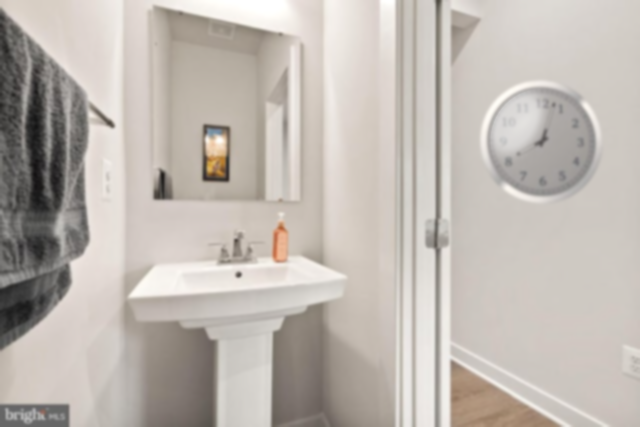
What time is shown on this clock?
8:03
